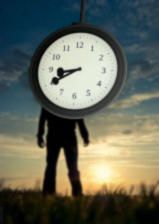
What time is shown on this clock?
8:40
